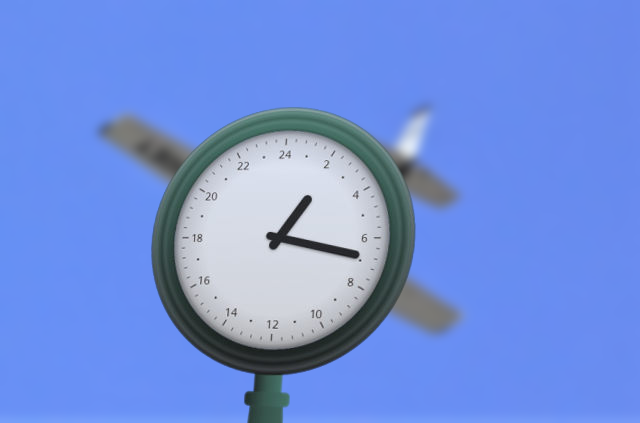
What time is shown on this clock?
2:17
